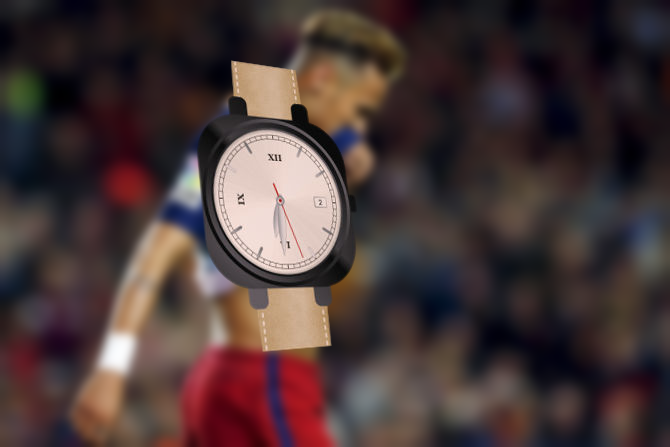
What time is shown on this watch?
6:30:27
